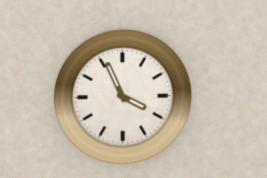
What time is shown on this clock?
3:56
